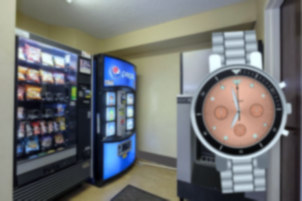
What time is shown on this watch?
6:58
